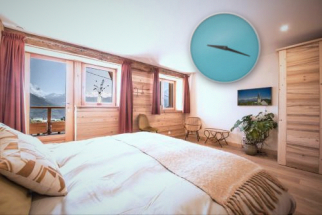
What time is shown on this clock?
9:18
